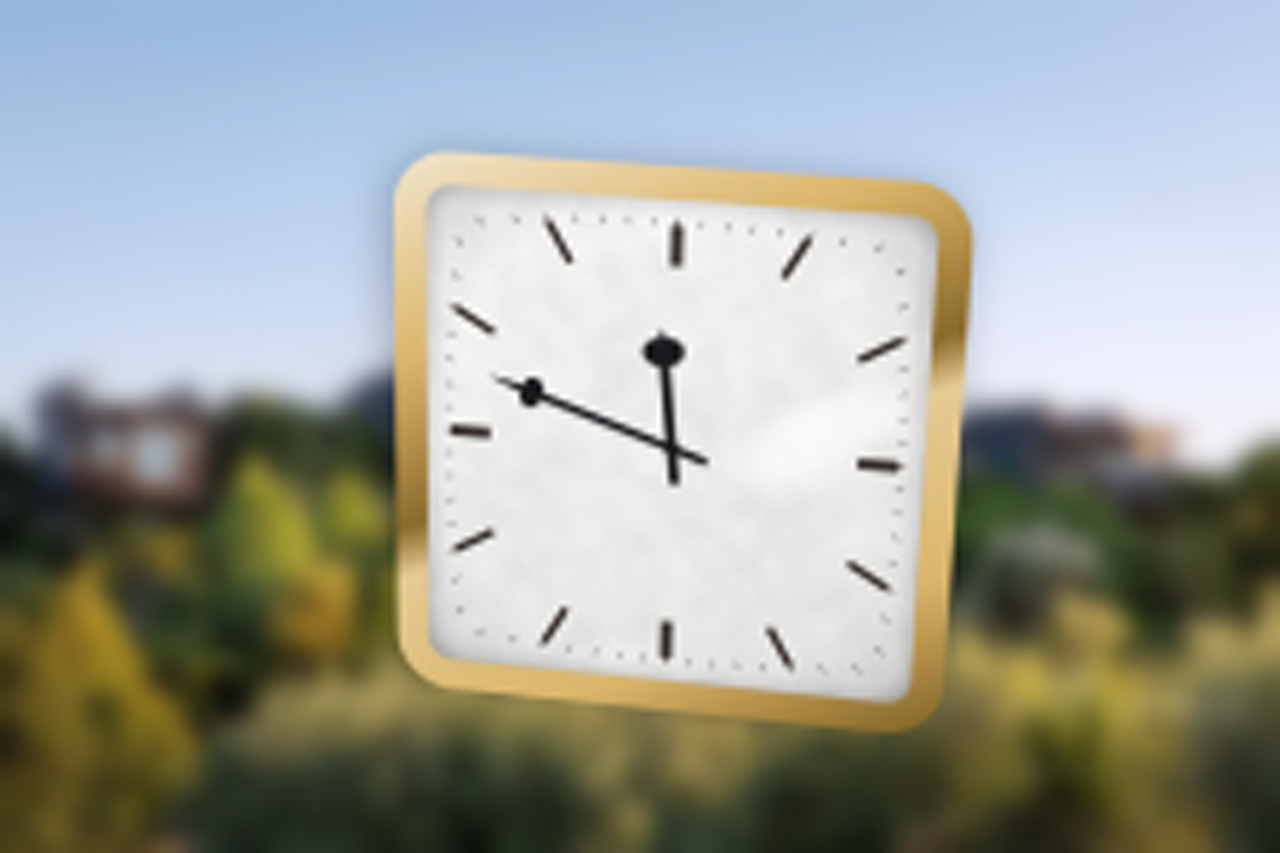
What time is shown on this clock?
11:48
